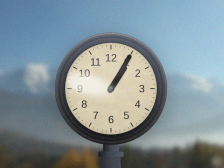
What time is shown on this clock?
1:05
